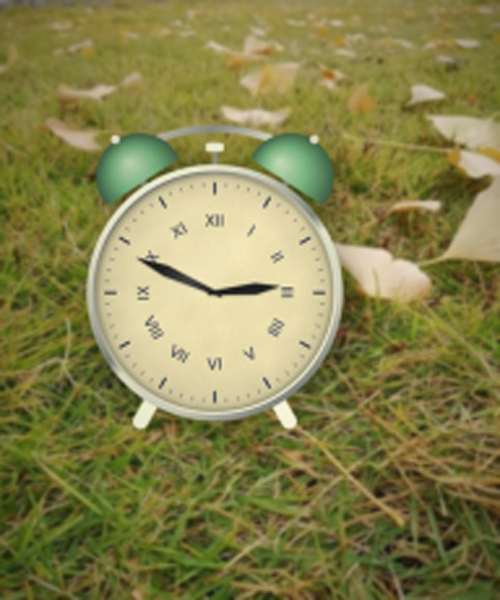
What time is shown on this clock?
2:49
